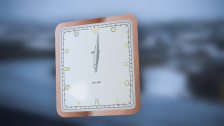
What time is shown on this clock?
12:01
